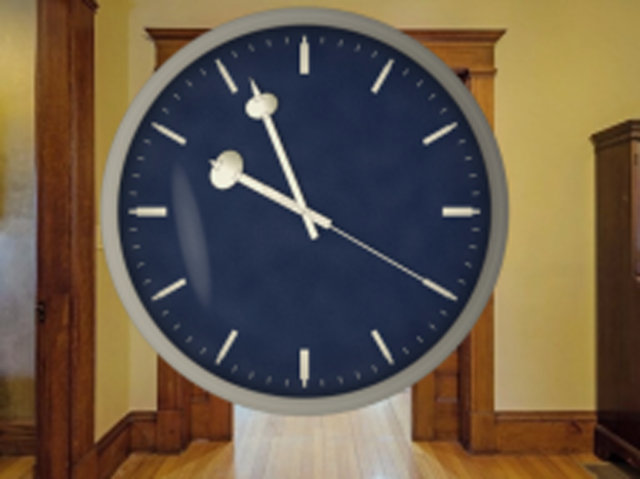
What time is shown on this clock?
9:56:20
